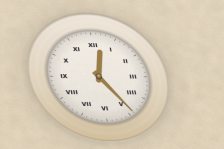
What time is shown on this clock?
12:24
